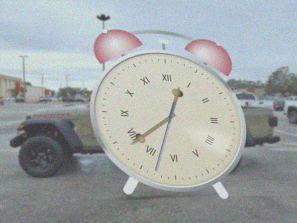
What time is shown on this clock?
12:38:33
